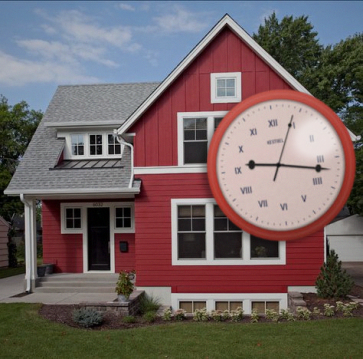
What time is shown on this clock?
9:17:04
